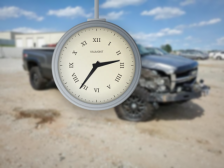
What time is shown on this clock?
2:36
